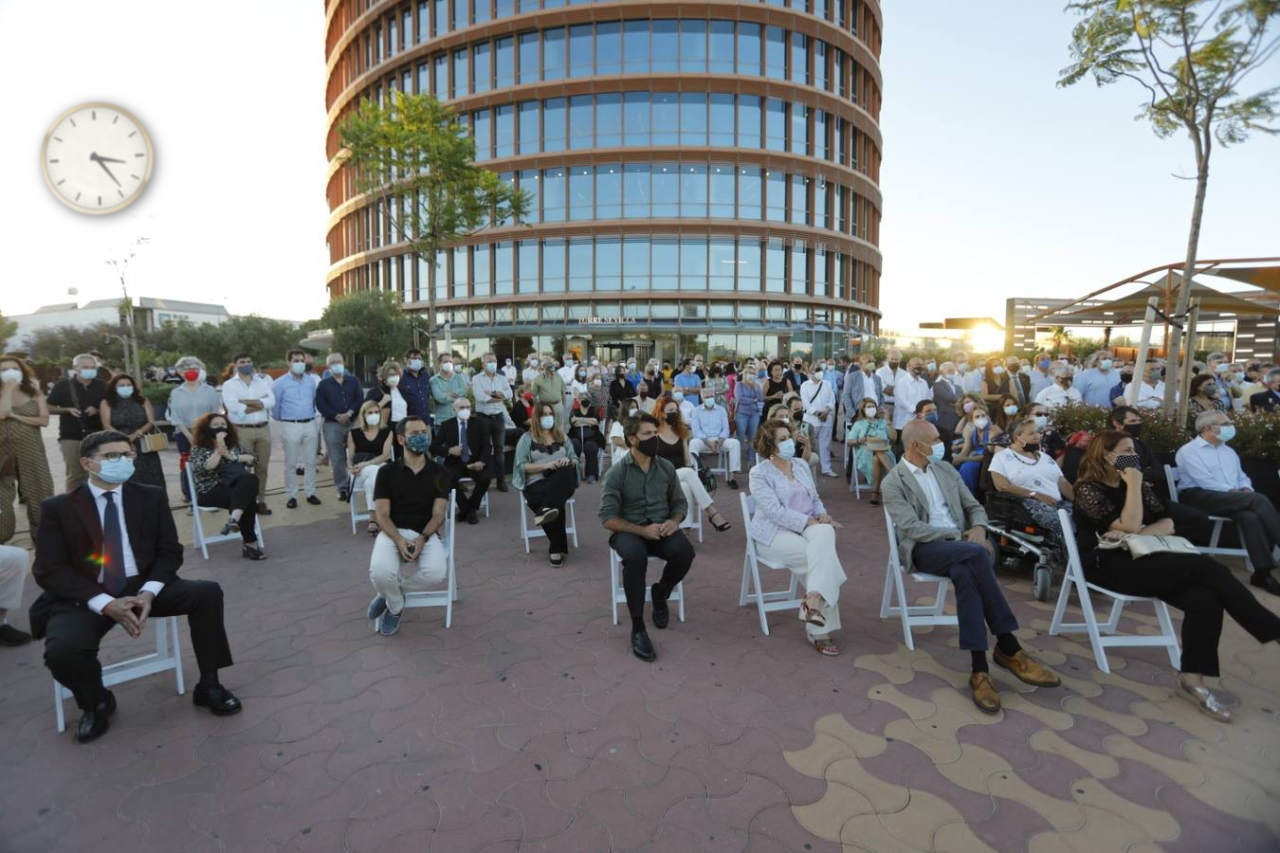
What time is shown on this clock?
3:24
